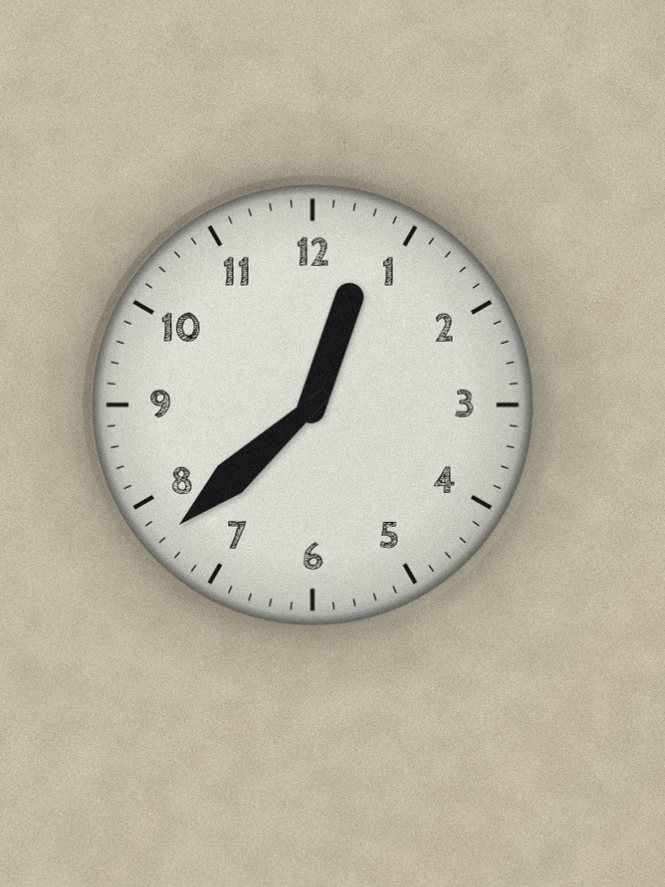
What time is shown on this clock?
12:38
